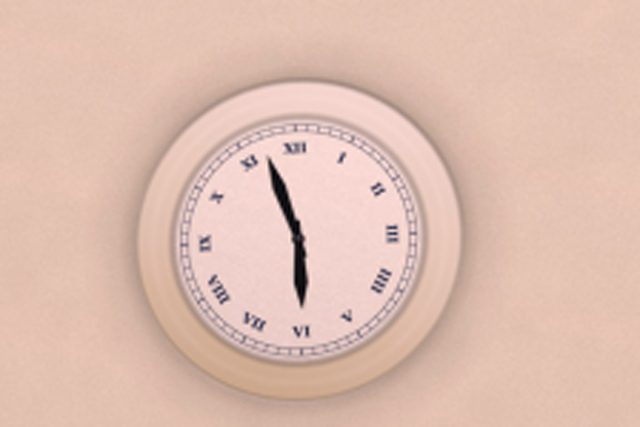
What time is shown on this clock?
5:57
